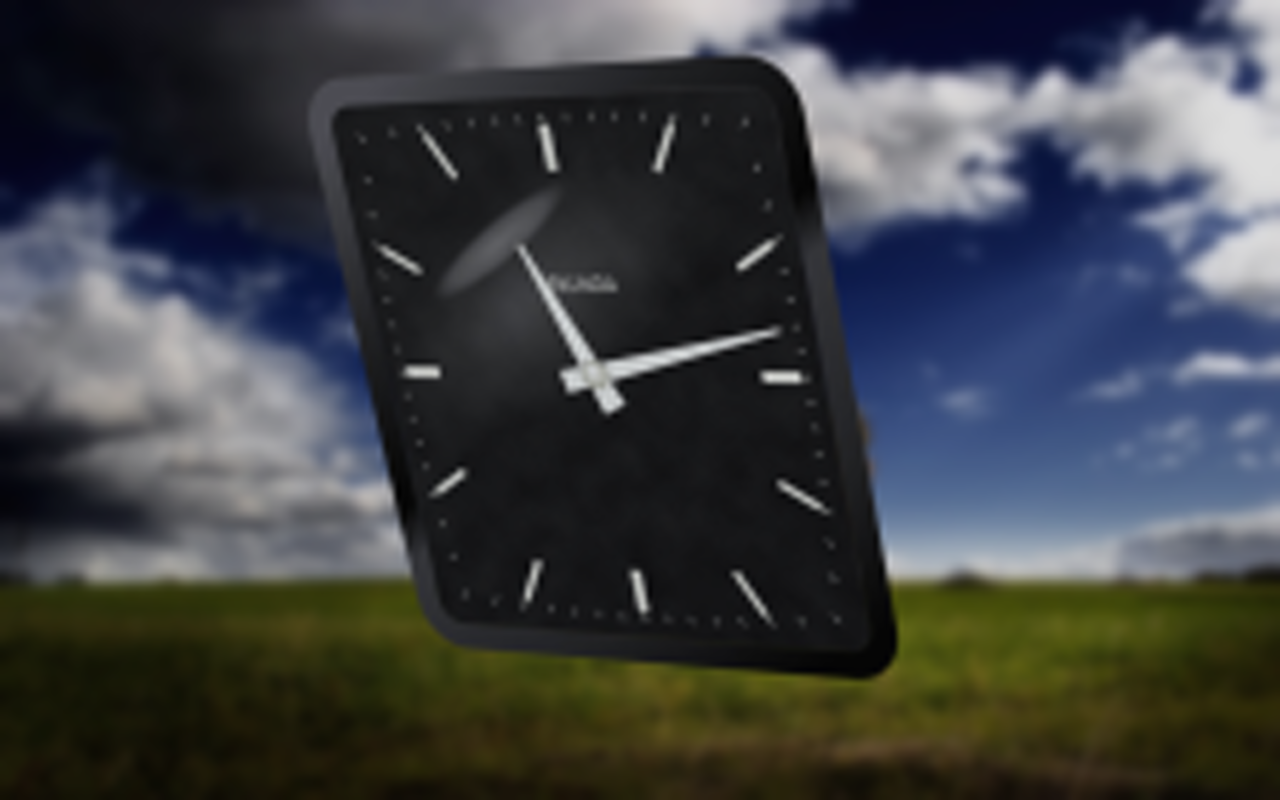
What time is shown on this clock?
11:13
